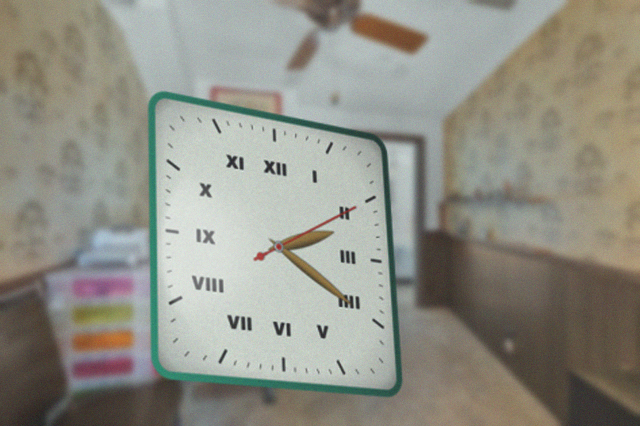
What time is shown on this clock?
2:20:10
